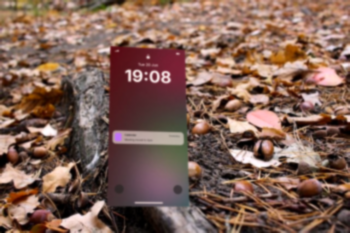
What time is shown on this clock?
19:08
